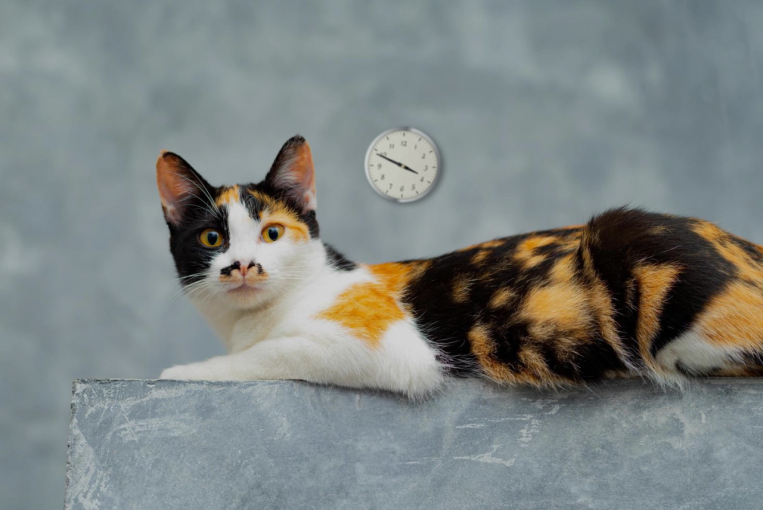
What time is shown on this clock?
3:49
